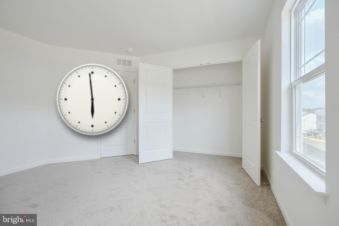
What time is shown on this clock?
5:59
